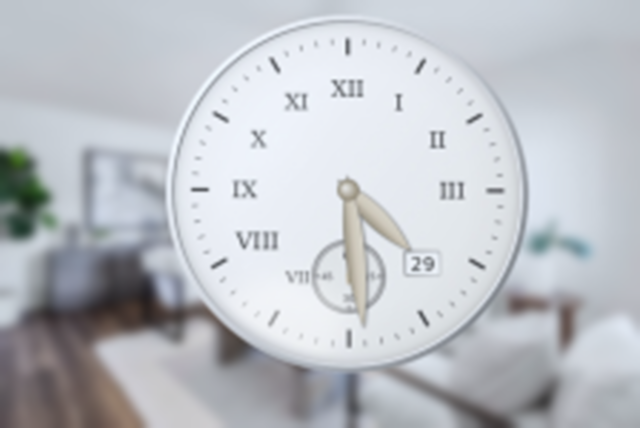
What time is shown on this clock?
4:29
